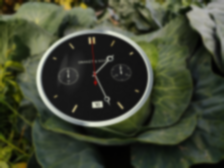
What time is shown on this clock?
1:27
